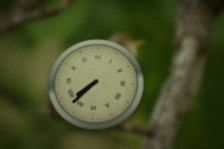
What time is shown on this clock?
7:37
